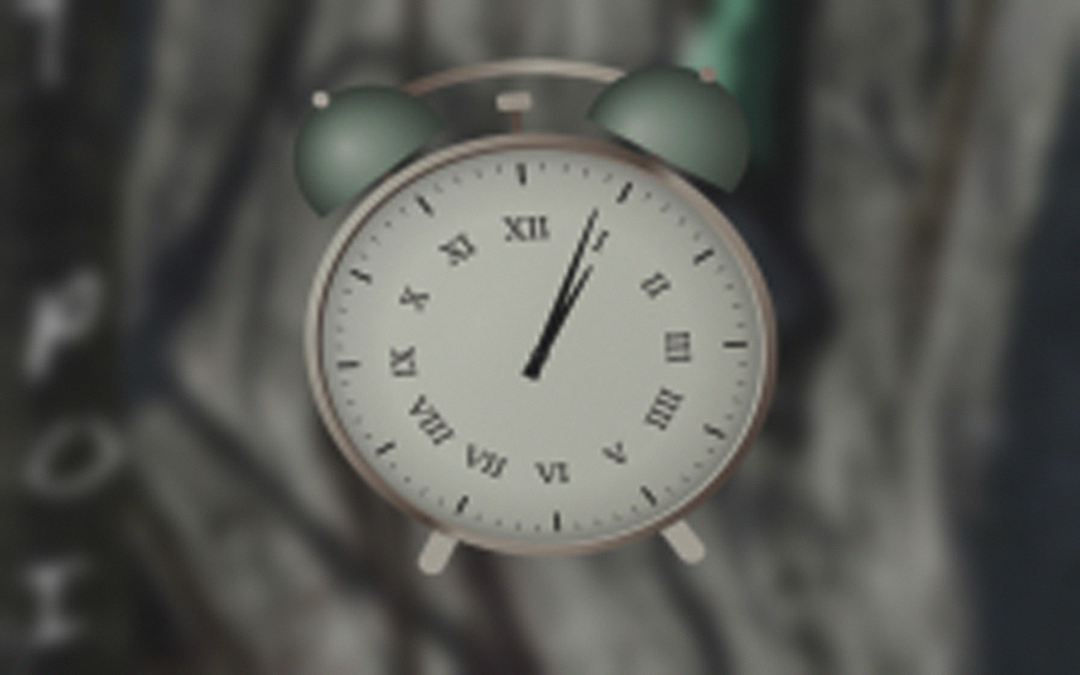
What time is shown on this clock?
1:04
